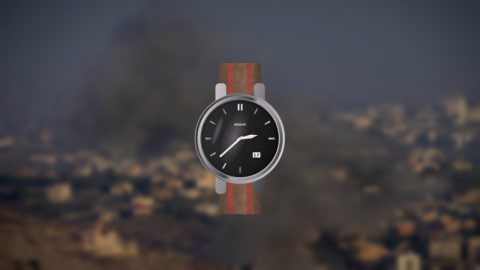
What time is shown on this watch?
2:38
